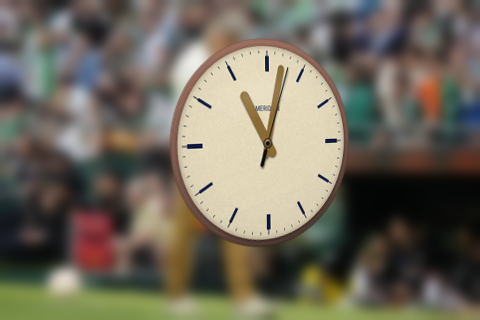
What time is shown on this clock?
11:02:03
